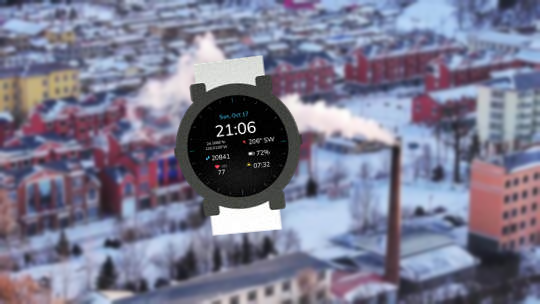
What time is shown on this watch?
21:06
